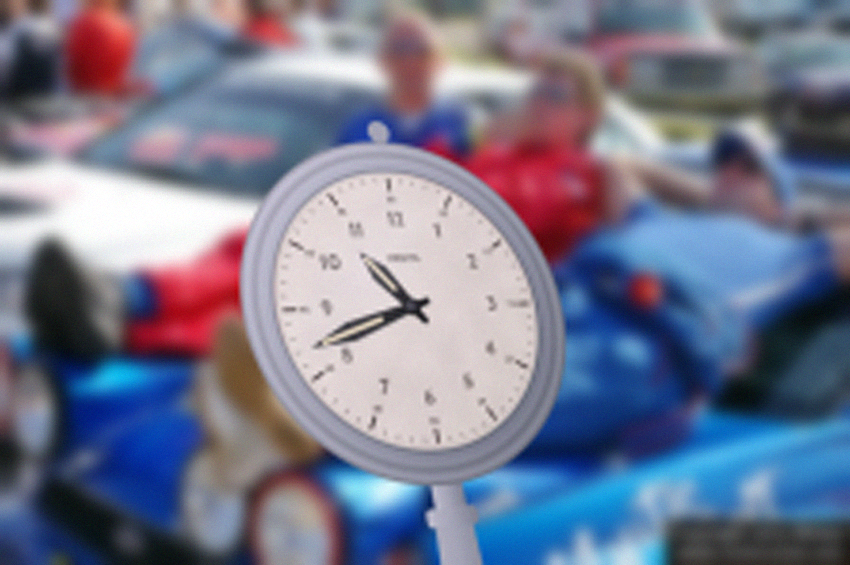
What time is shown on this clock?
10:42
